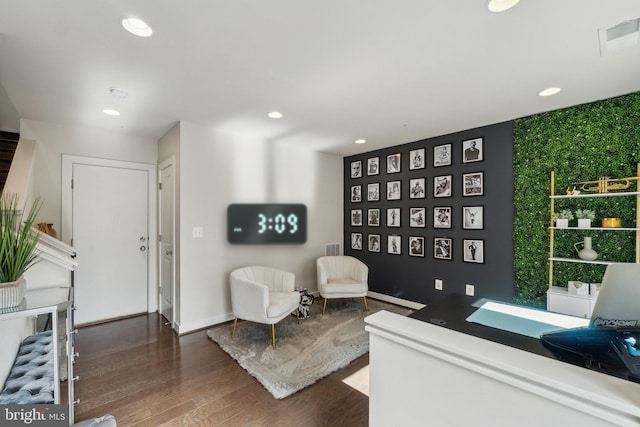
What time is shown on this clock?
3:09
